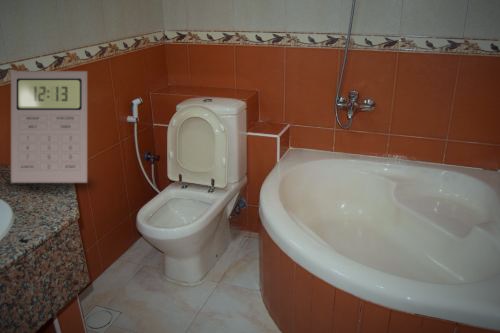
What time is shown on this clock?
12:13
